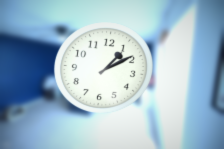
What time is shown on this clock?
1:09
